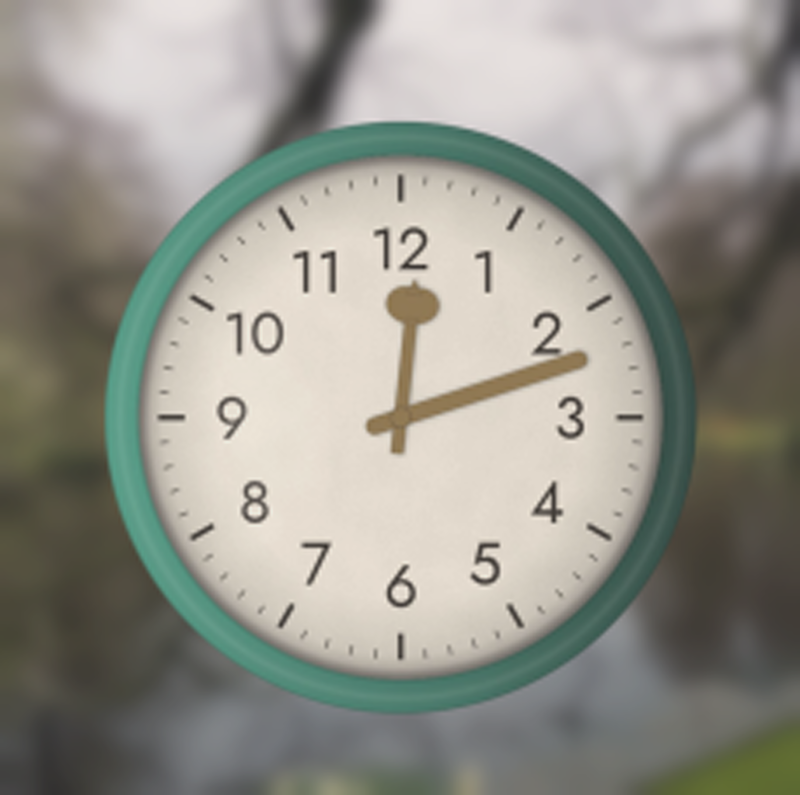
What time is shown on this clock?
12:12
